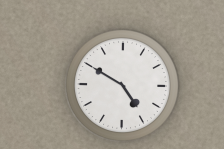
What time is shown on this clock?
4:50
